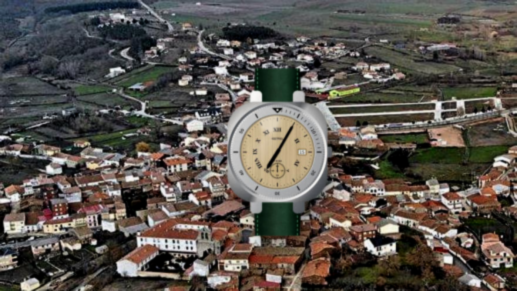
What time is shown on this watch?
7:05
